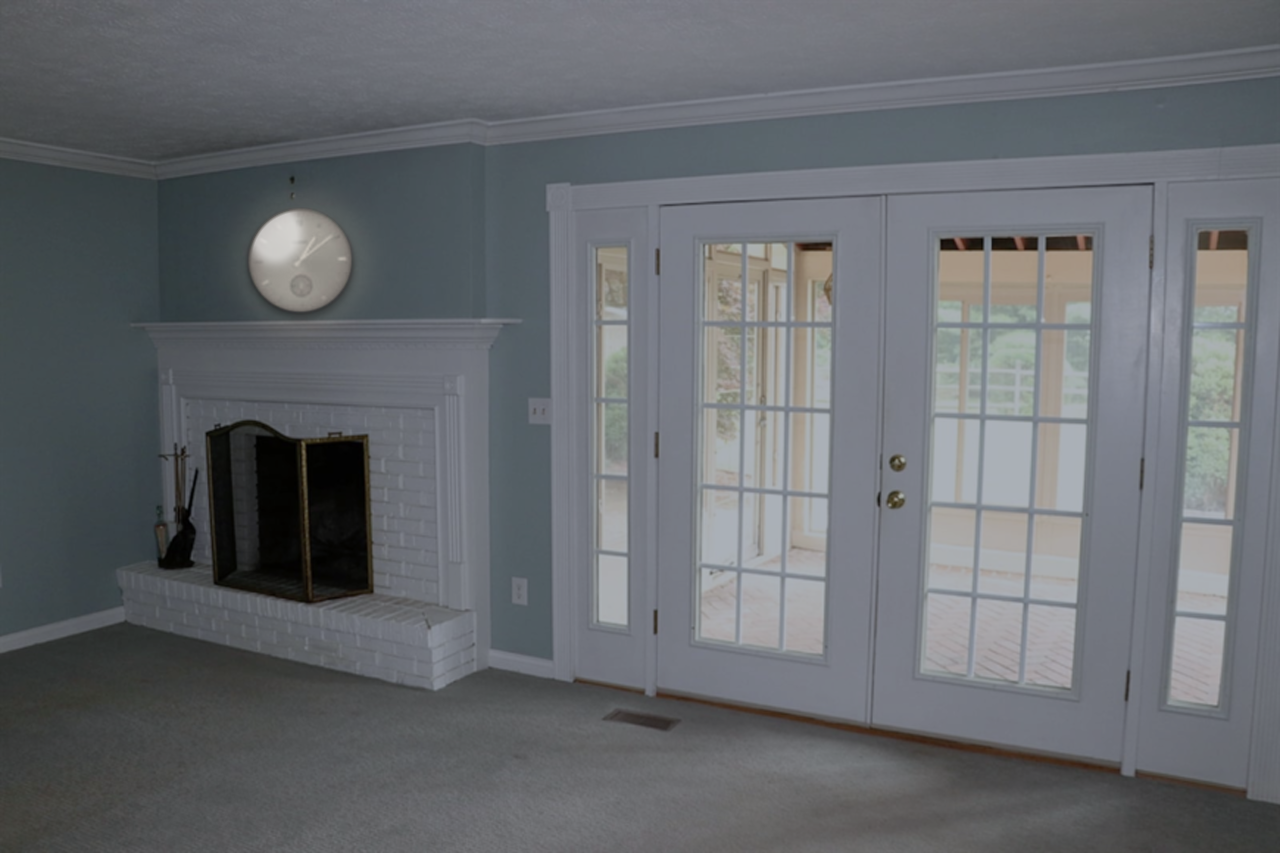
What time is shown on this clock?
1:09
